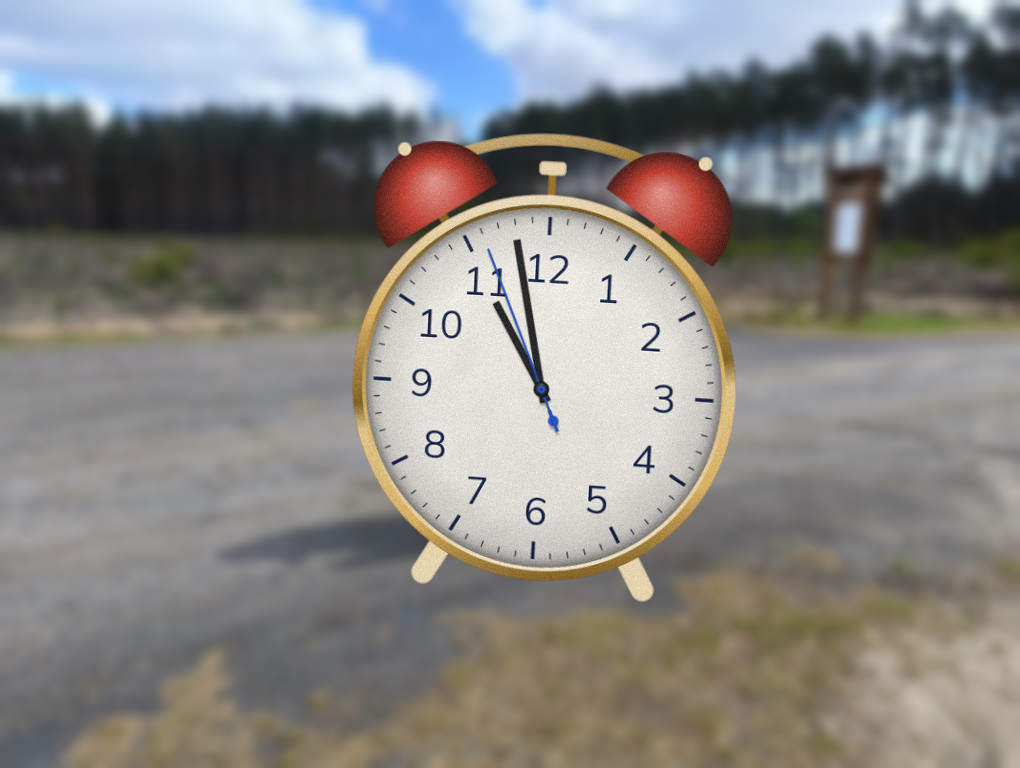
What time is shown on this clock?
10:57:56
